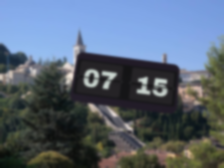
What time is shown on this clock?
7:15
